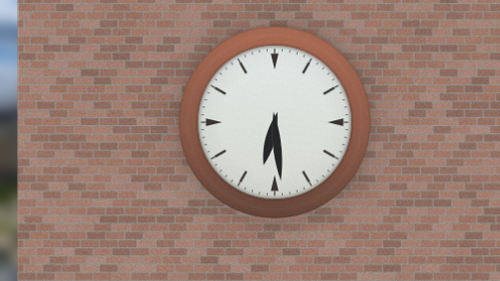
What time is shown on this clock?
6:29
